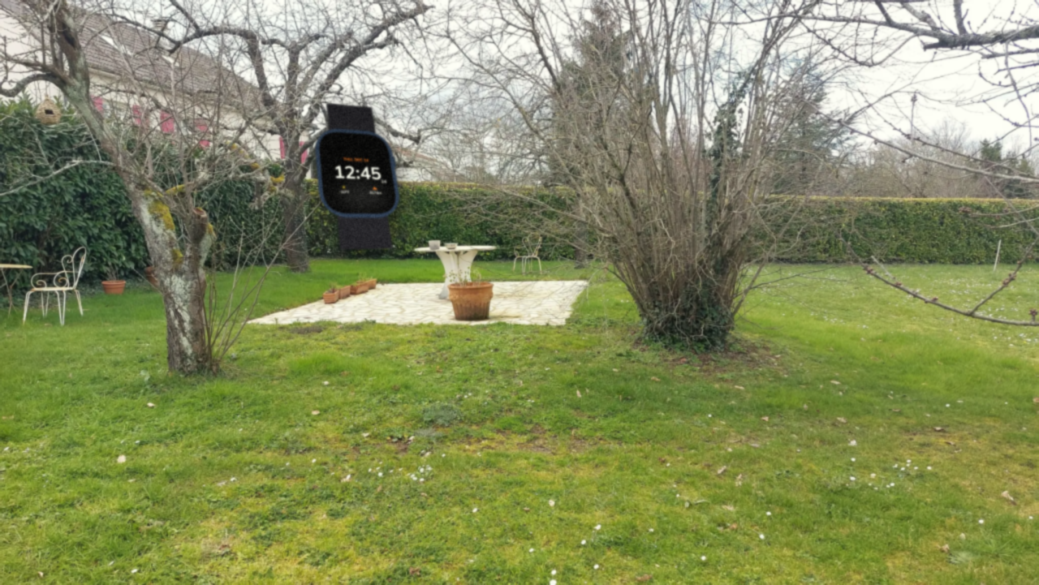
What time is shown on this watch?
12:45
